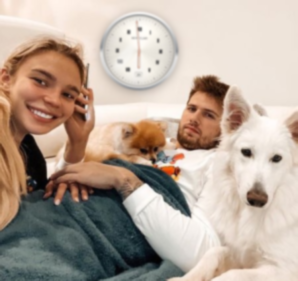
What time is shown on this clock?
5:59
